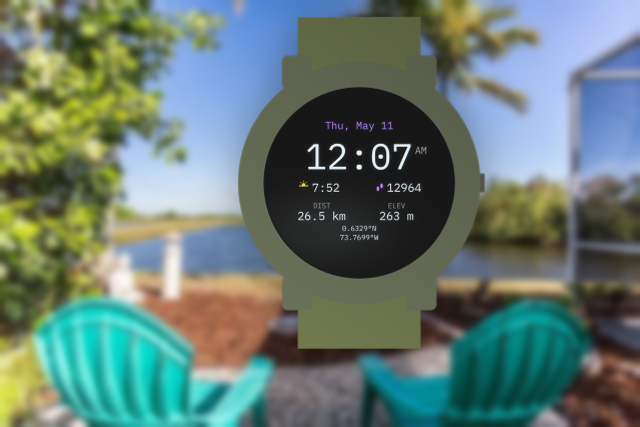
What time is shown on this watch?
12:07
